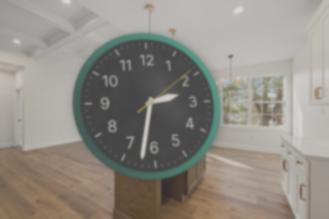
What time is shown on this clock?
2:32:09
